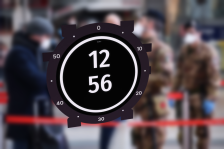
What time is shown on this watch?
12:56
